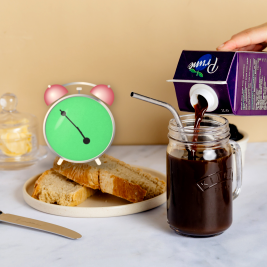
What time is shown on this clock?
4:53
